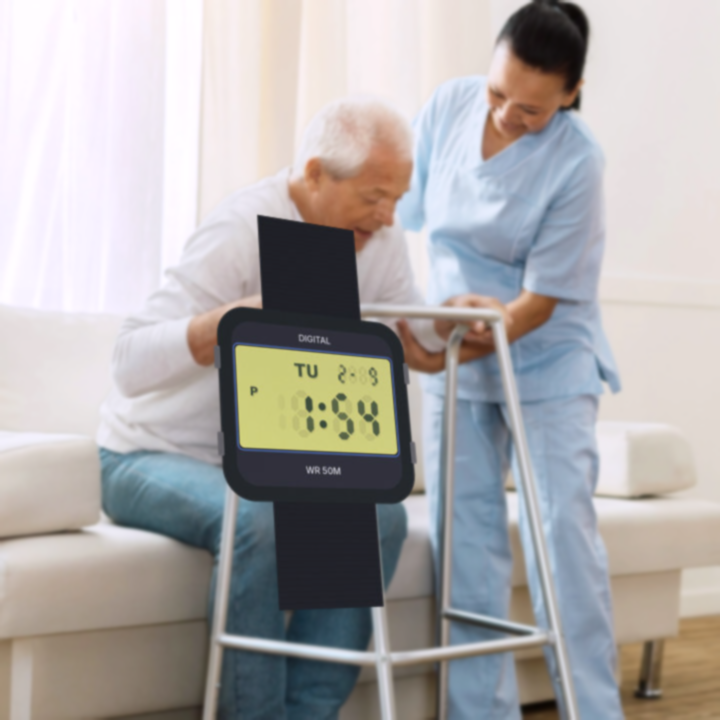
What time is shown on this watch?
1:54
